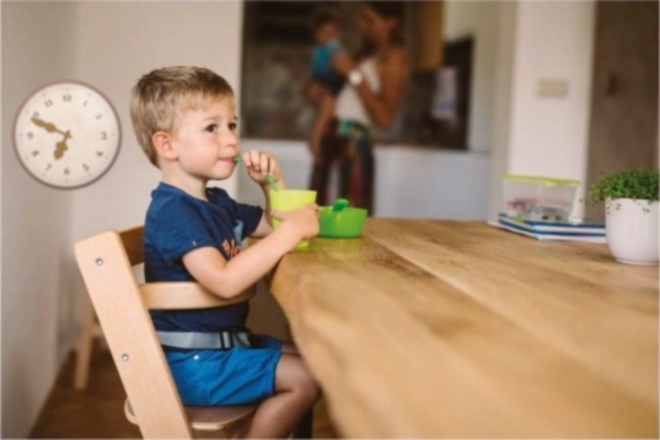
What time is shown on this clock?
6:49
